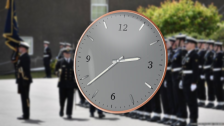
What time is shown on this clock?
2:38
